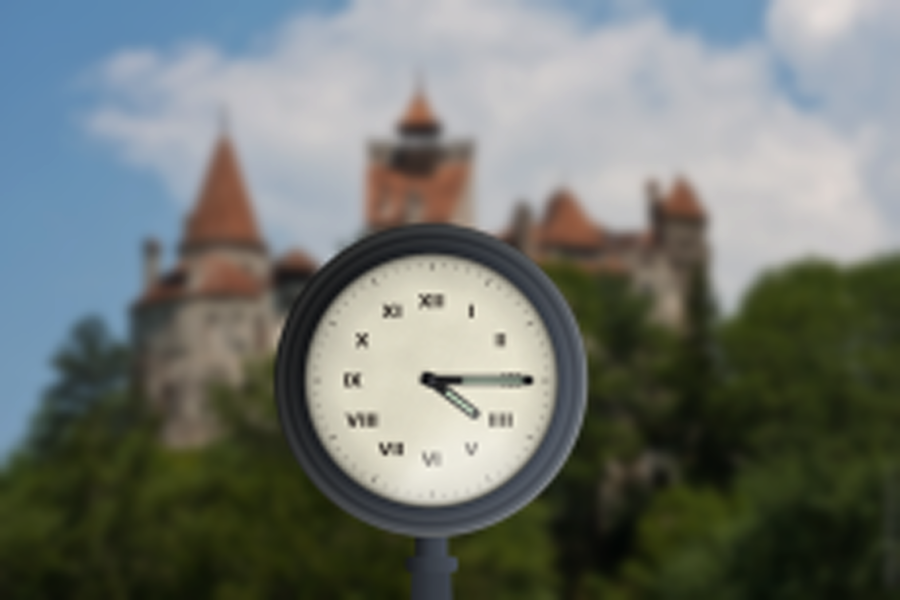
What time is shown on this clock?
4:15
